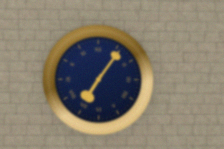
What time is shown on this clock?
7:06
